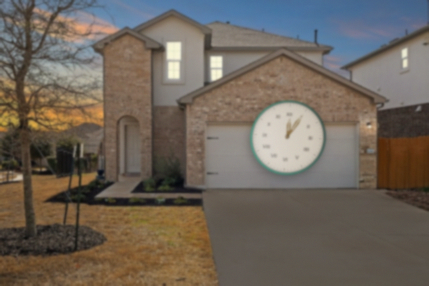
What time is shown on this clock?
12:05
